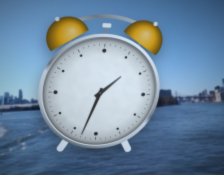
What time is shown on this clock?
1:33
